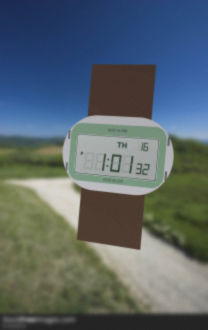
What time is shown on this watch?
1:01:32
